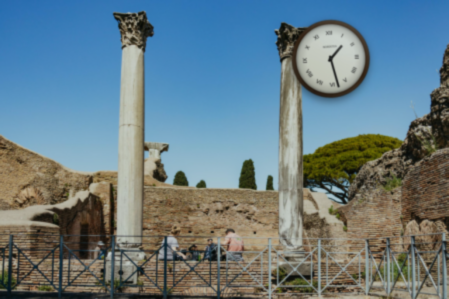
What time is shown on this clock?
1:28
